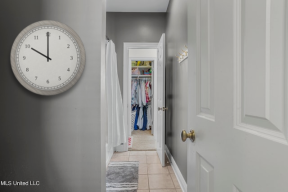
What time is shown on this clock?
10:00
